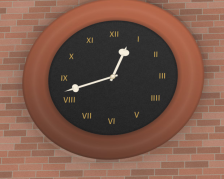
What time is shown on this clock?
12:42
